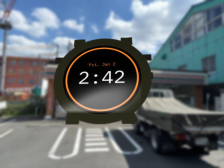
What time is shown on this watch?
2:42
